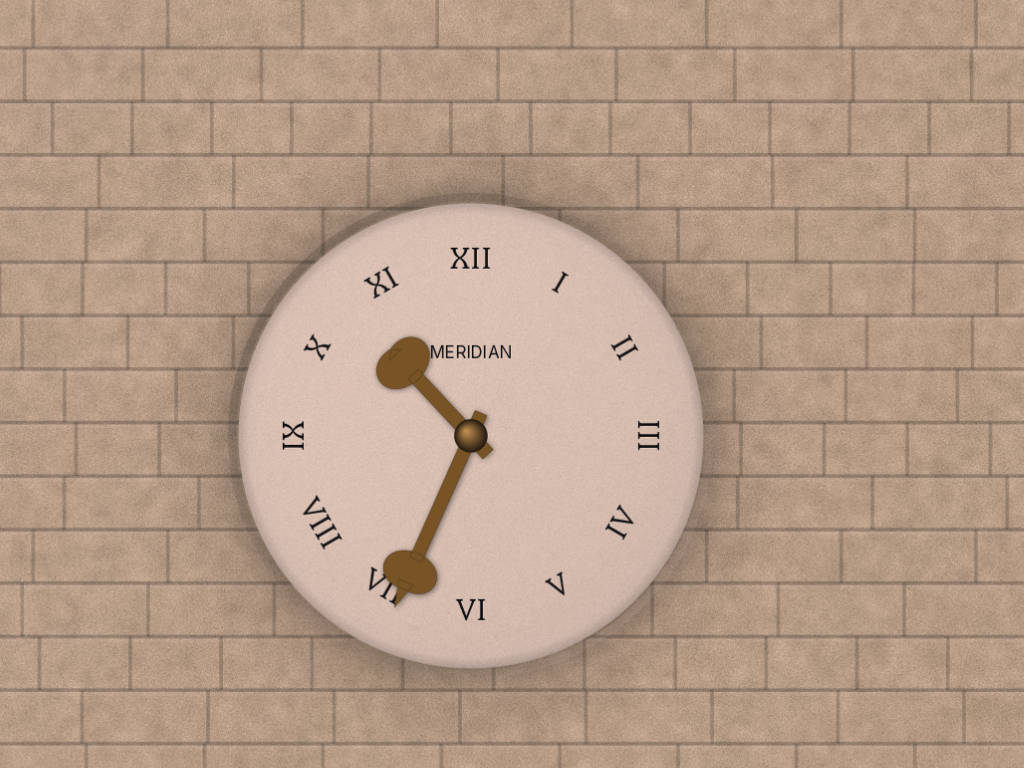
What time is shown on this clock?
10:34
